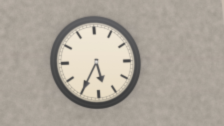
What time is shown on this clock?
5:35
